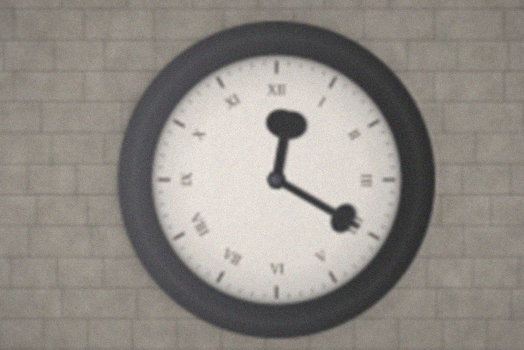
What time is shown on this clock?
12:20
